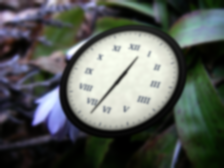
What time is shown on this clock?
12:33
